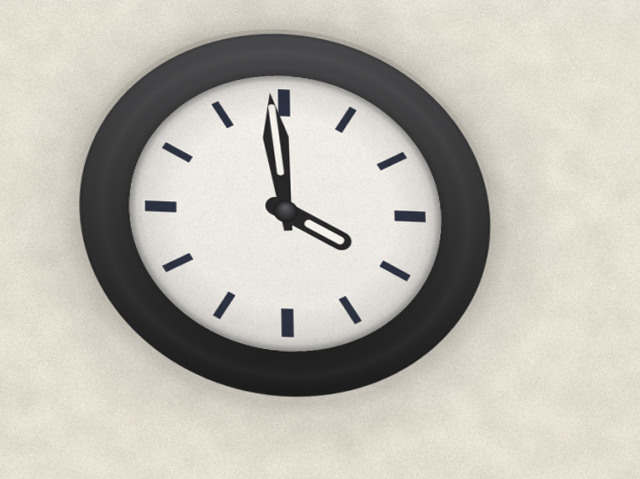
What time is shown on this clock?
3:59
